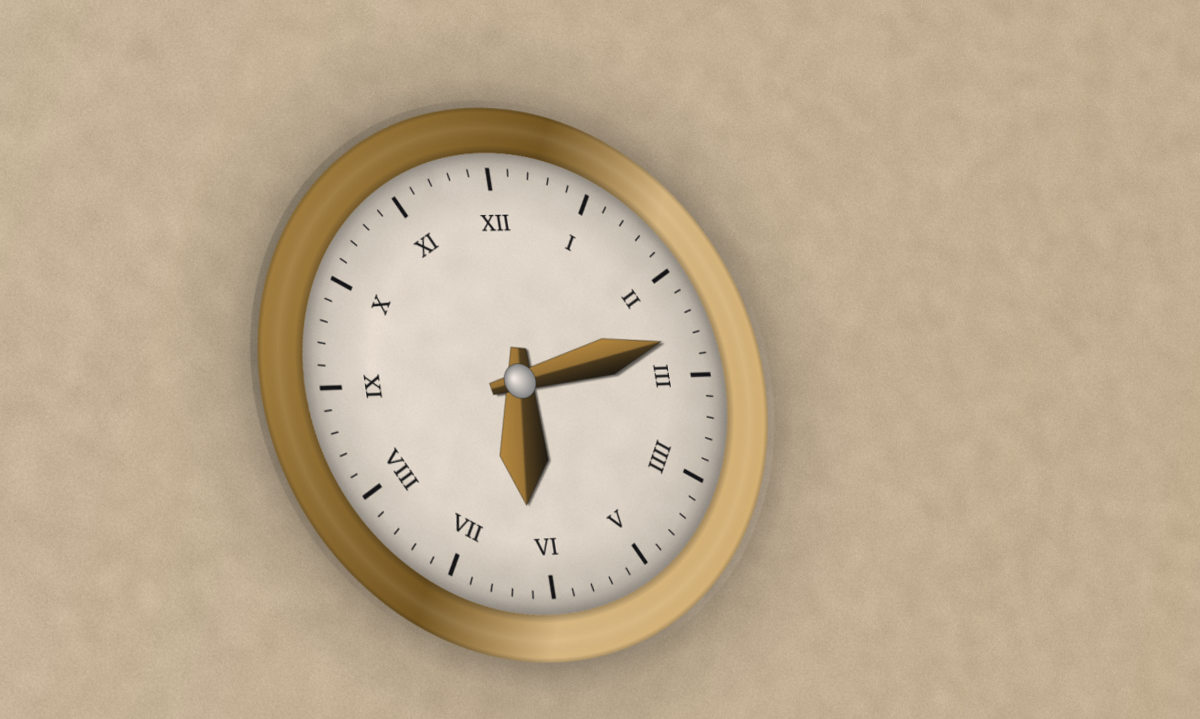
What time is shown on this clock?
6:13
